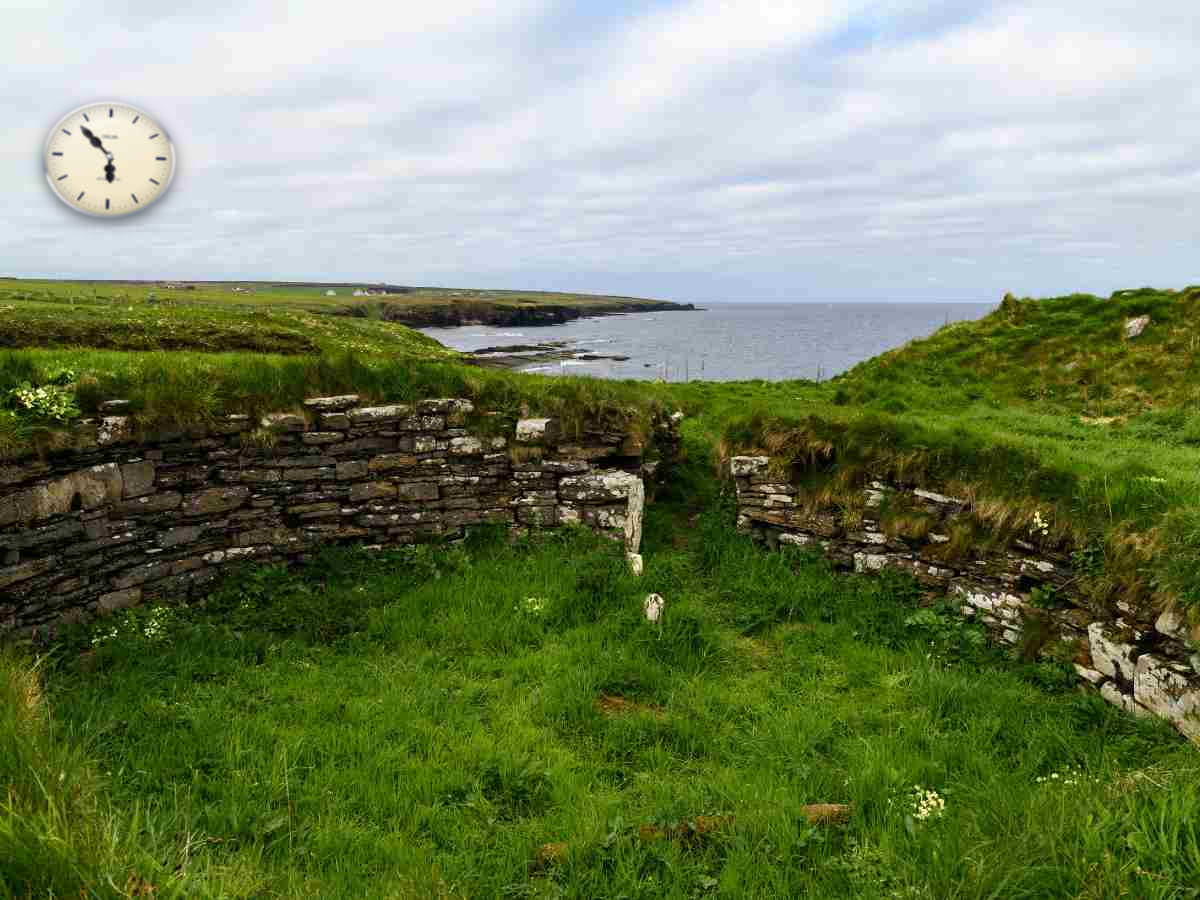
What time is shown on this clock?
5:53
